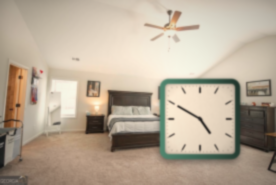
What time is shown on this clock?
4:50
